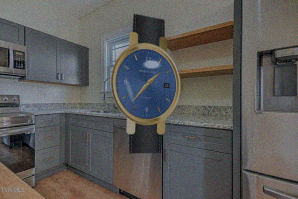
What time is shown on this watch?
1:37
